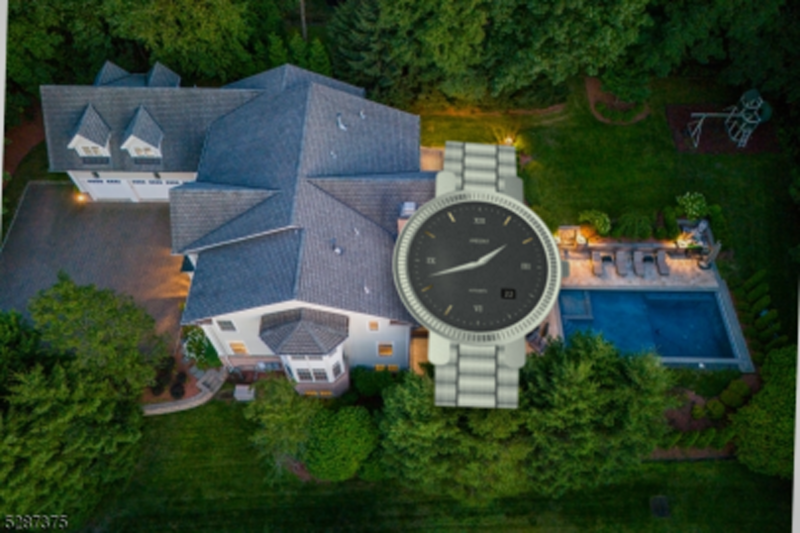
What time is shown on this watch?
1:42
